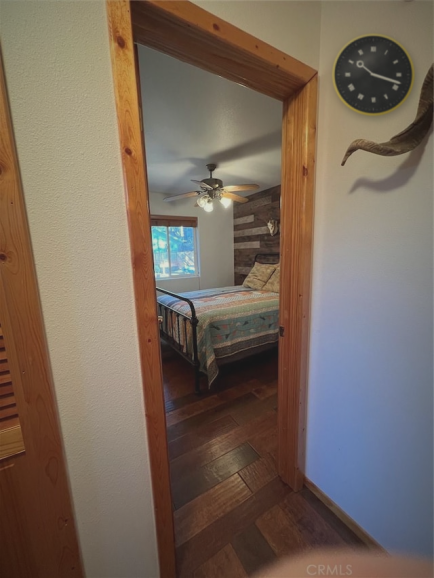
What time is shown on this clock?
10:18
